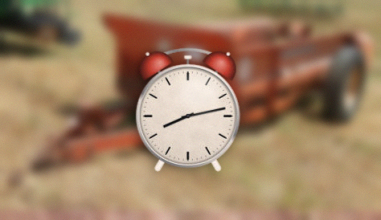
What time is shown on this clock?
8:13
